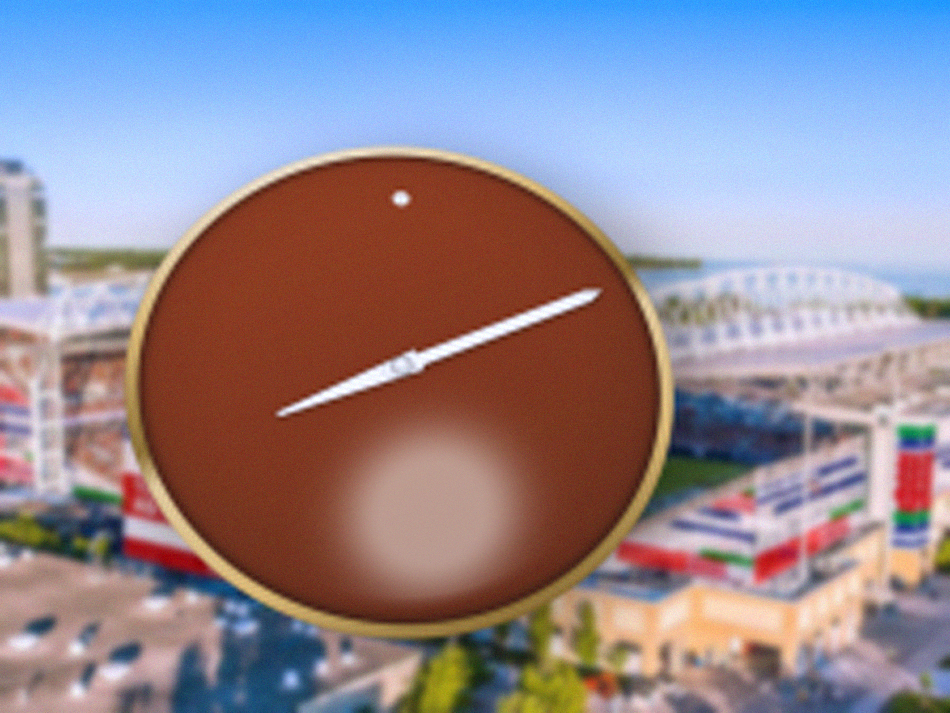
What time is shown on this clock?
8:11
